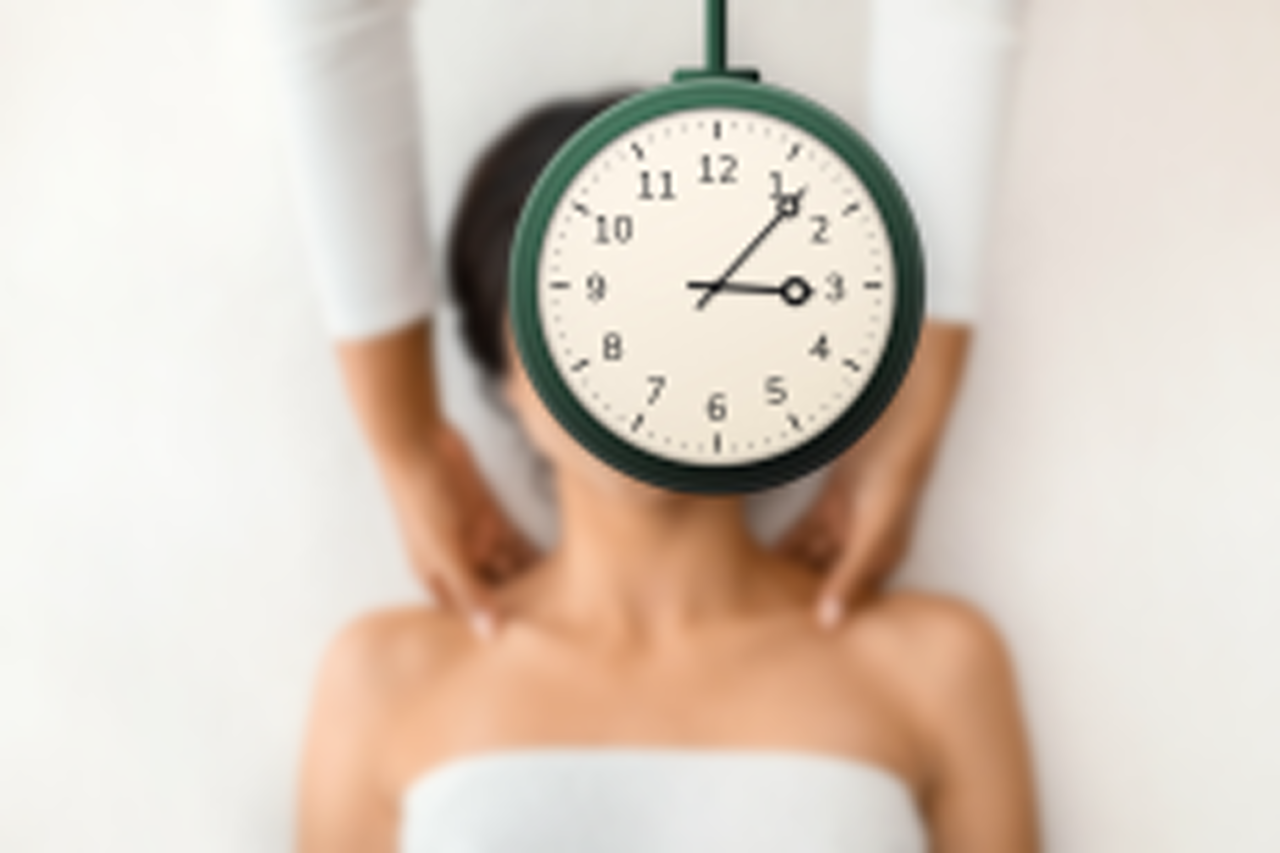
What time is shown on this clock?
3:07
